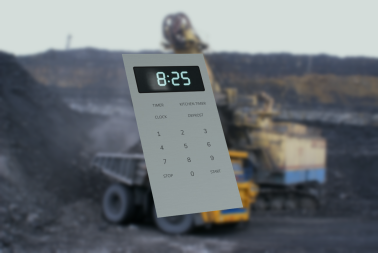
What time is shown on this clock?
8:25
